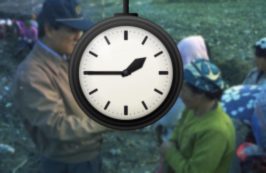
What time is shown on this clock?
1:45
